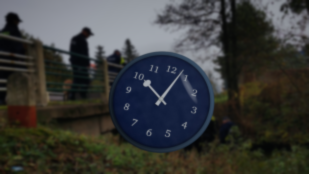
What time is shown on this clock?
10:03
